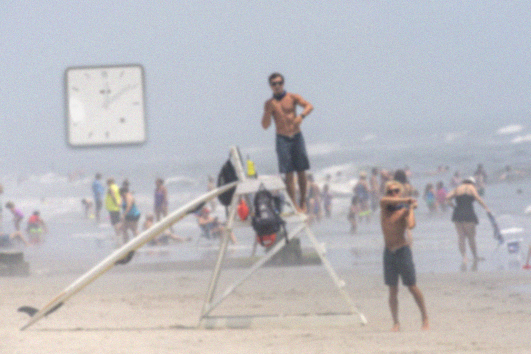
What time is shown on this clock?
12:09
